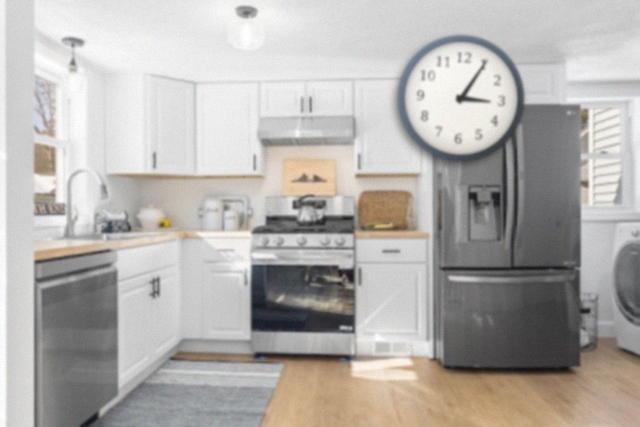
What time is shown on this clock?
3:05
